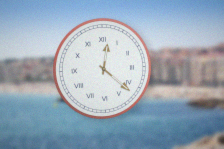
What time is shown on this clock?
12:22
